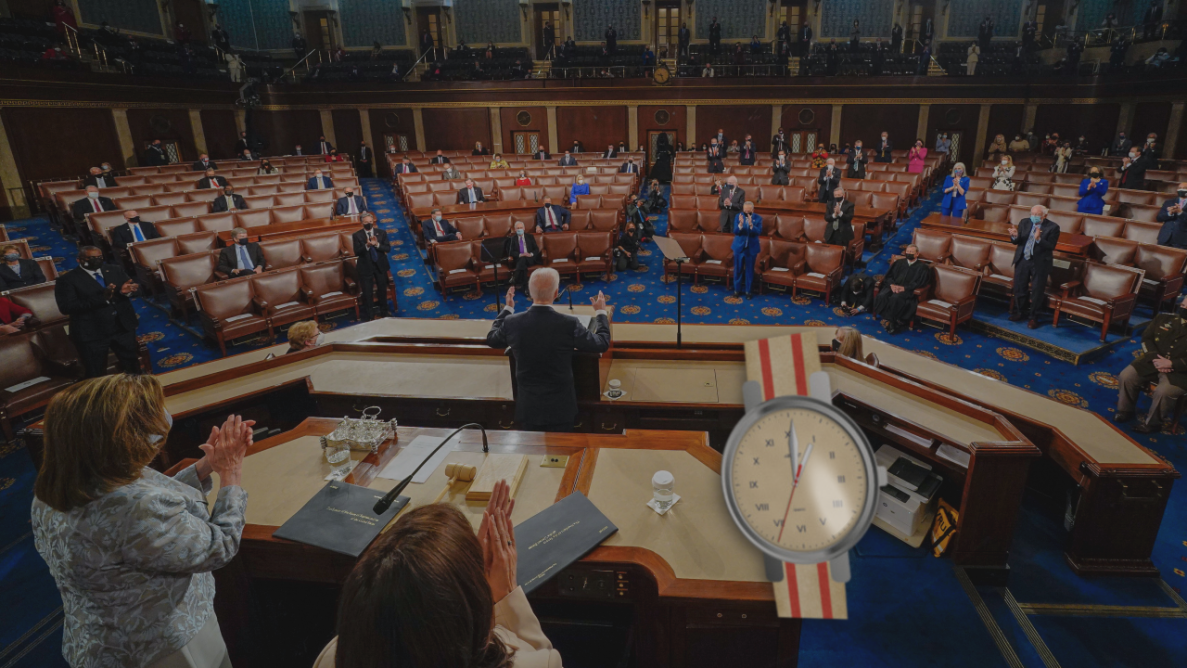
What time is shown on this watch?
1:00:34
